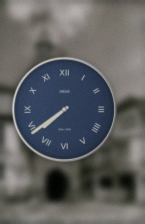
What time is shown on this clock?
7:39
